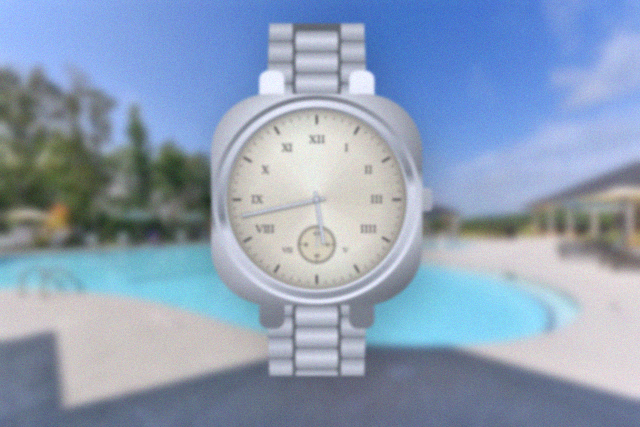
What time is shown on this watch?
5:43
